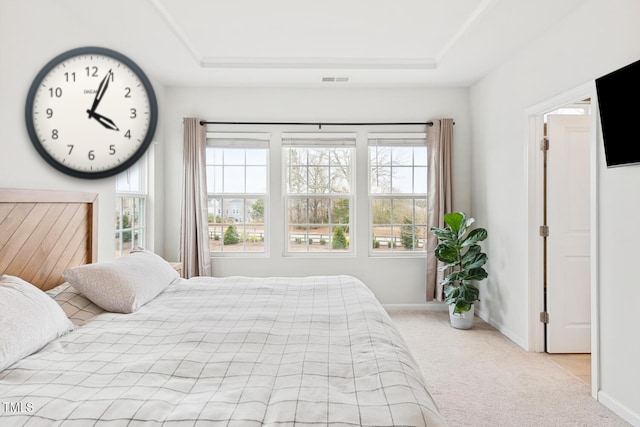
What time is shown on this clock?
4:04
